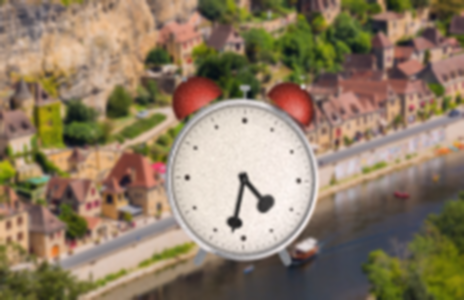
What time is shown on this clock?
4:32
